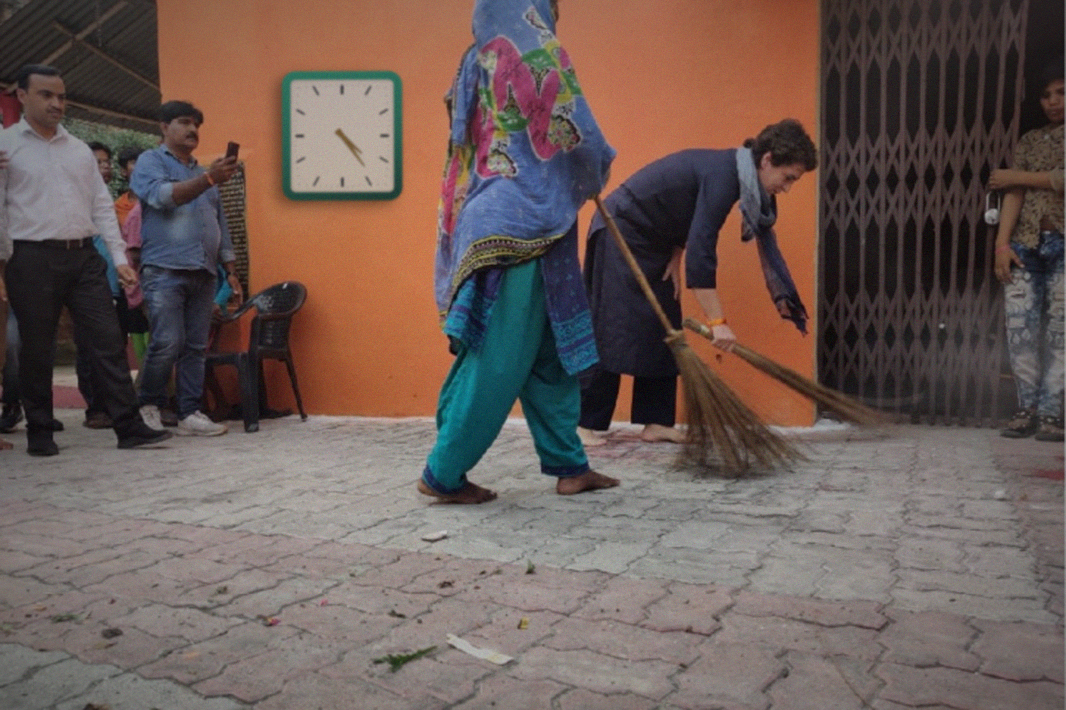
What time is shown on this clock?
4:24
